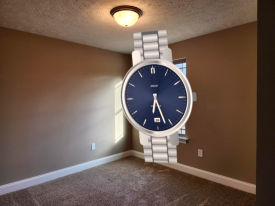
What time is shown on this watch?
6:27
